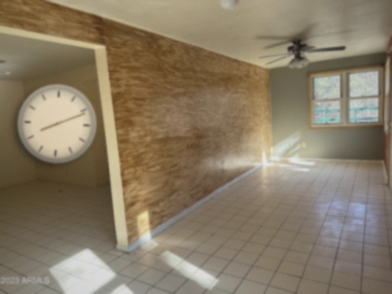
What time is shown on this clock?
8:11
